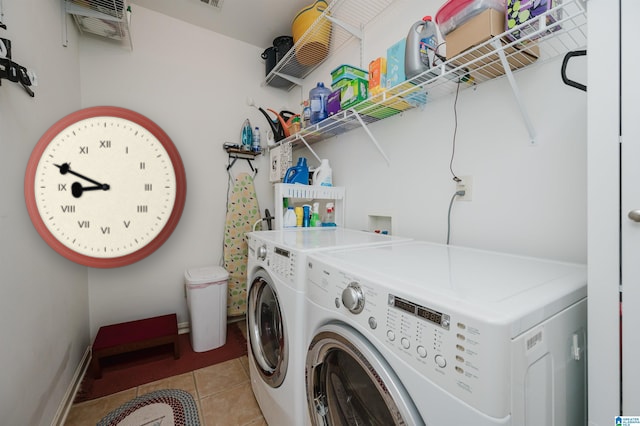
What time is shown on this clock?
8:49
